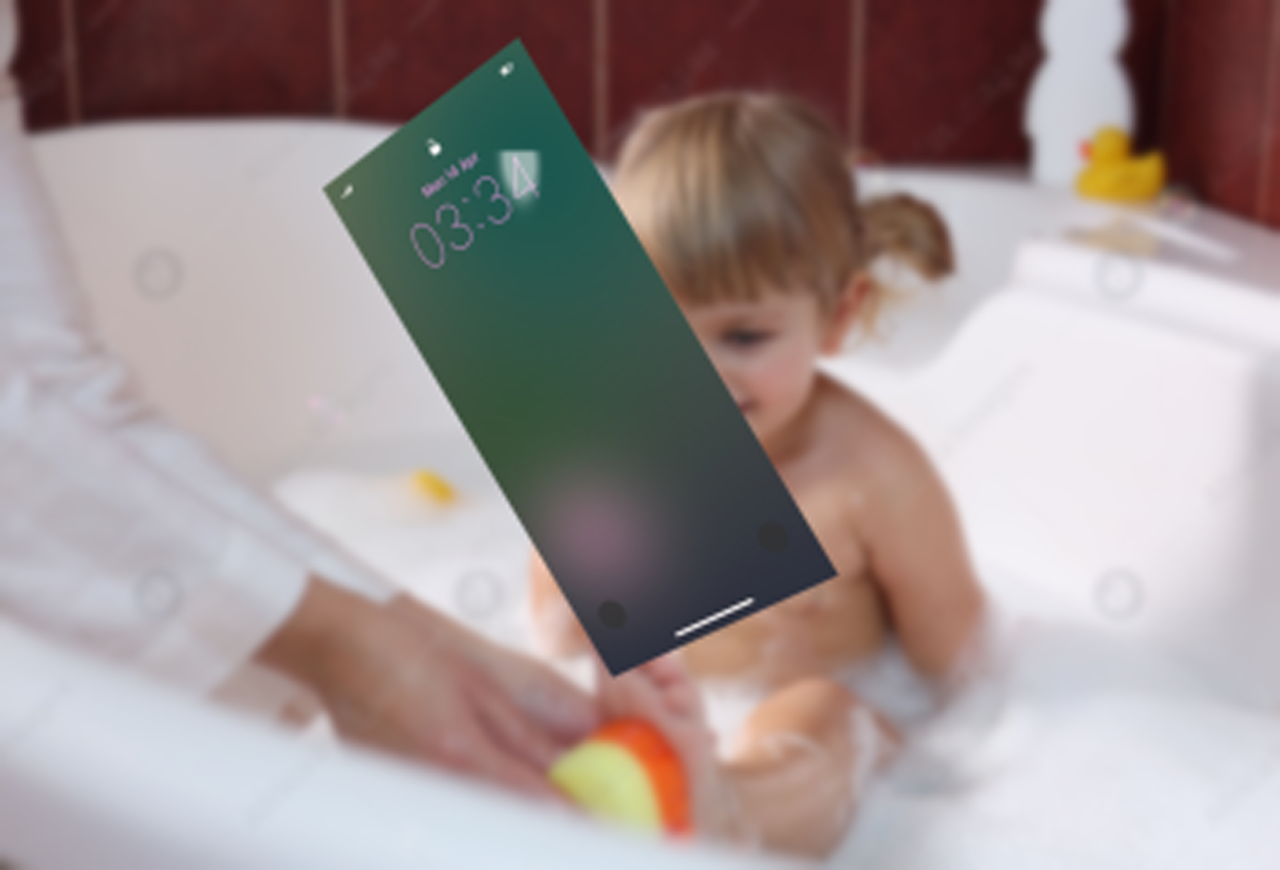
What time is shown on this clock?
3:34
